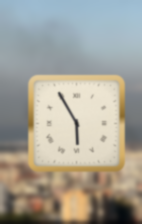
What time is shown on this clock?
5:55
